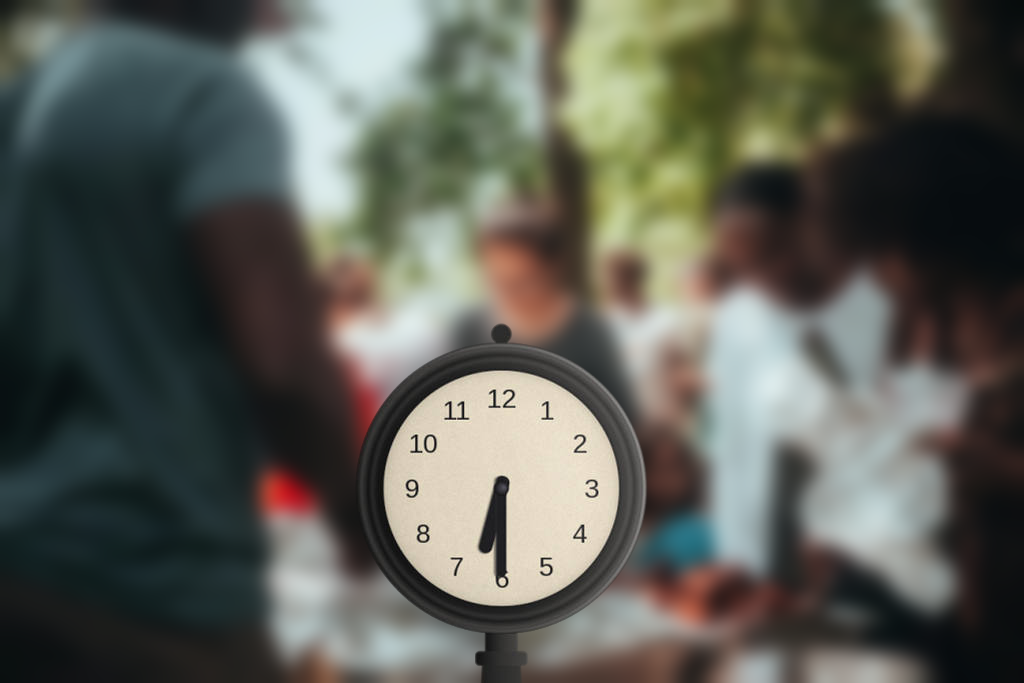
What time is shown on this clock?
6:30
